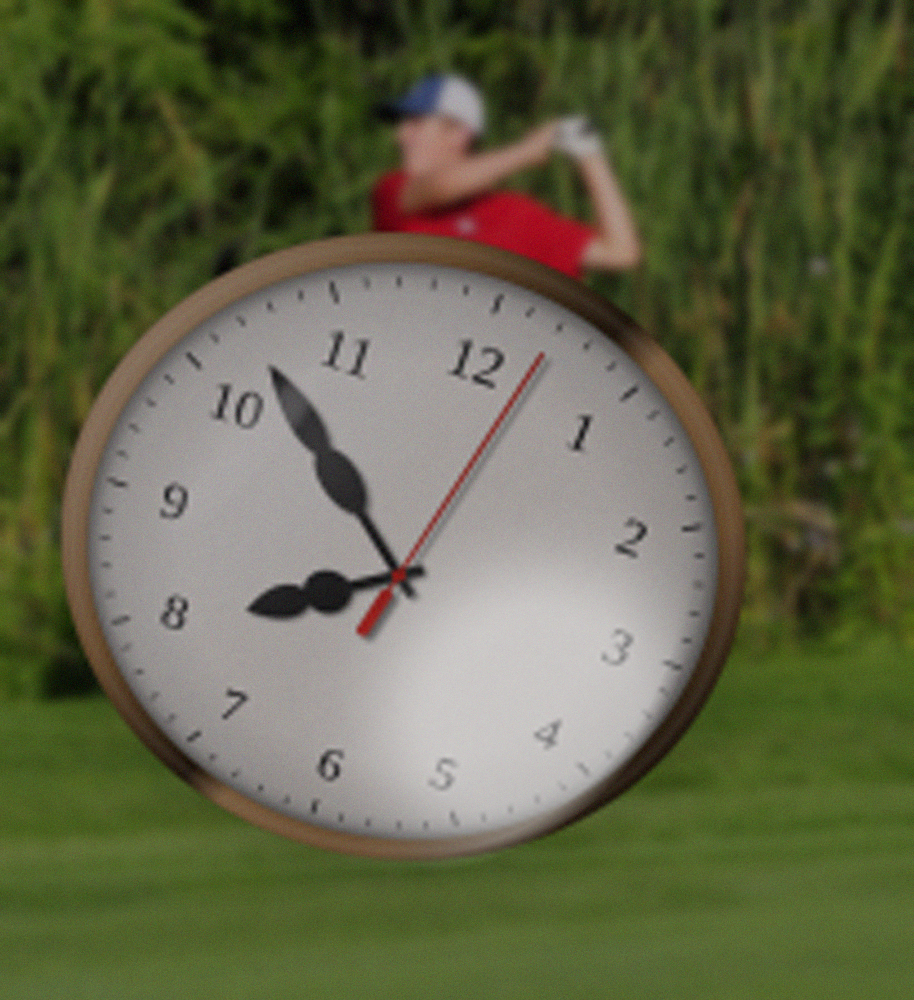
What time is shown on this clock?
7:52:02
